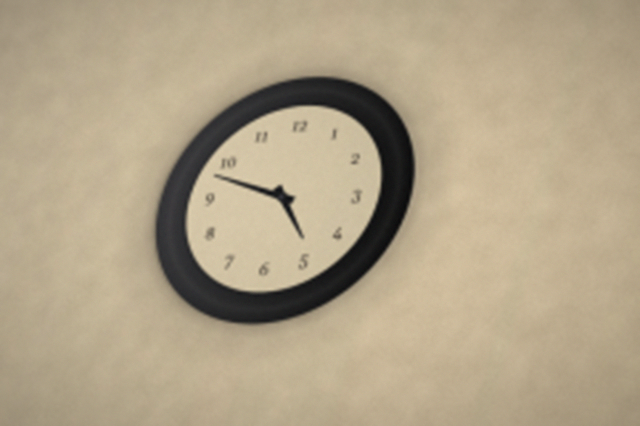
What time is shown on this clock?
4:48
